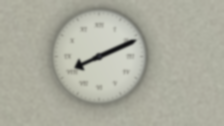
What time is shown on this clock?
8:11
